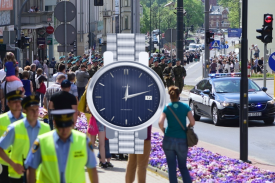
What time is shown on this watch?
12:12
